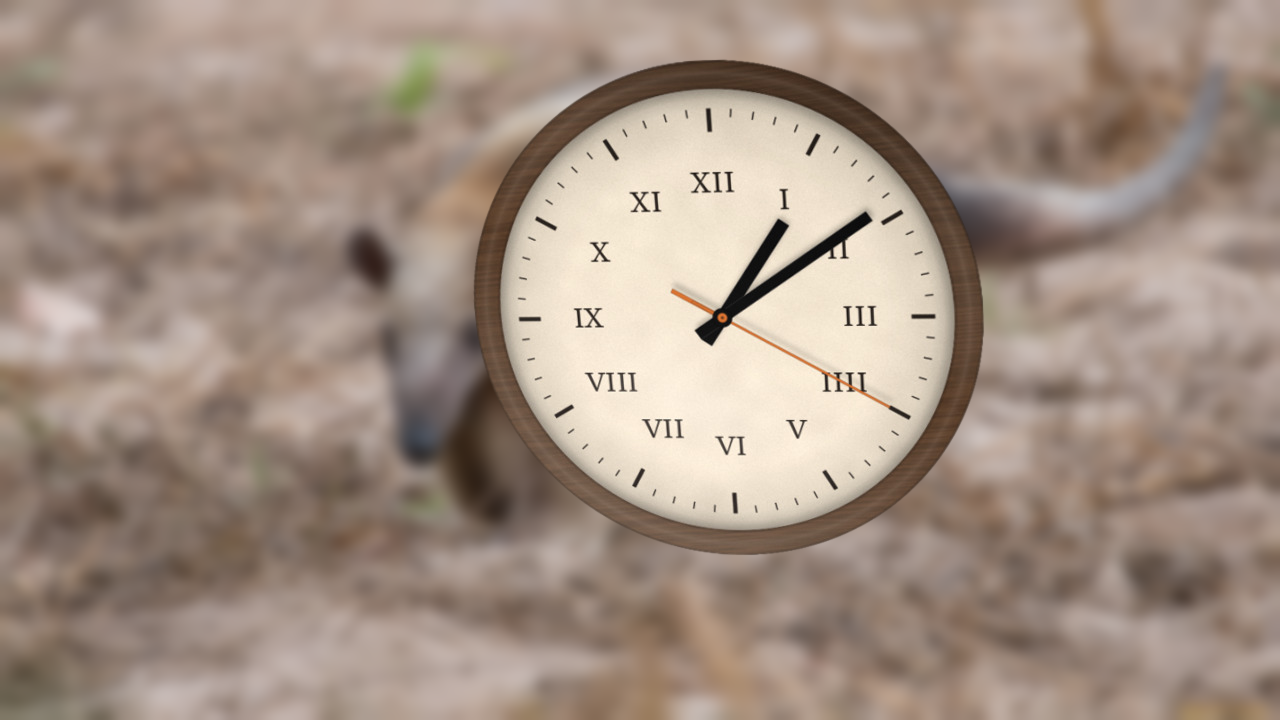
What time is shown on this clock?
1:09:20
